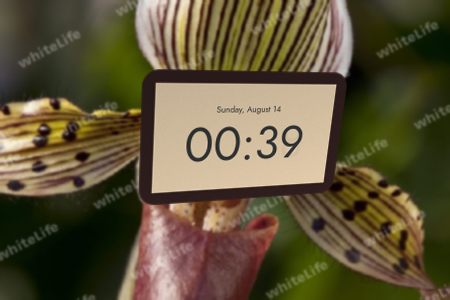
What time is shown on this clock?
0:39
